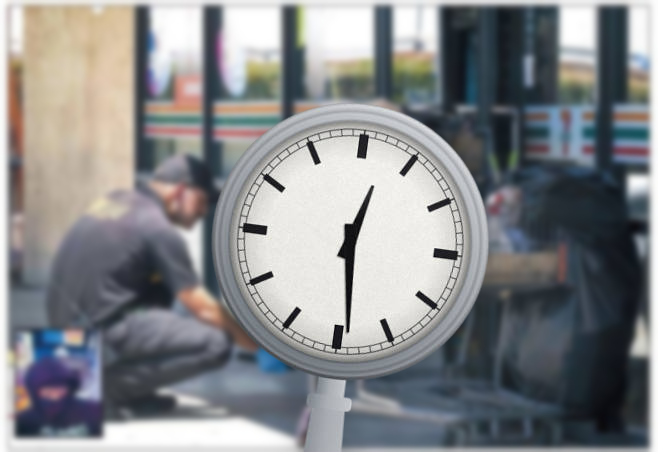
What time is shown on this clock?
12:29
